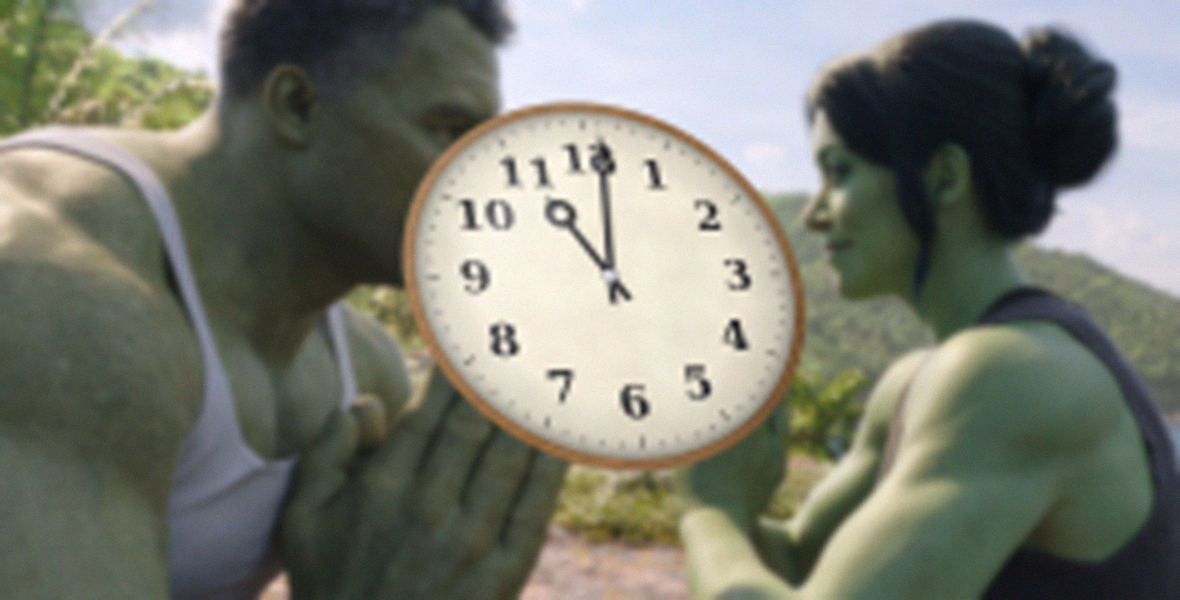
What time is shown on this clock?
11:01
